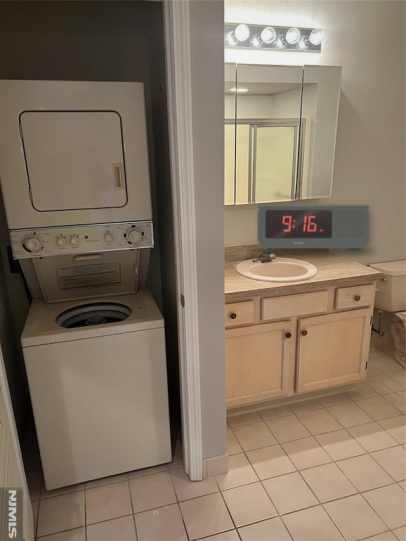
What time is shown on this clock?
9:16
